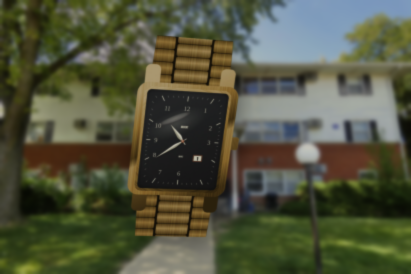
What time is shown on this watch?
10:39
